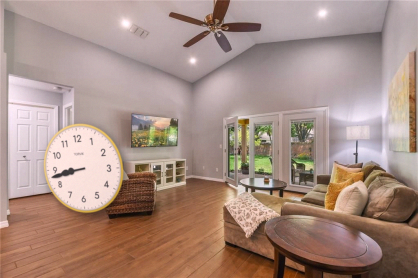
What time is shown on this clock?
8:43
